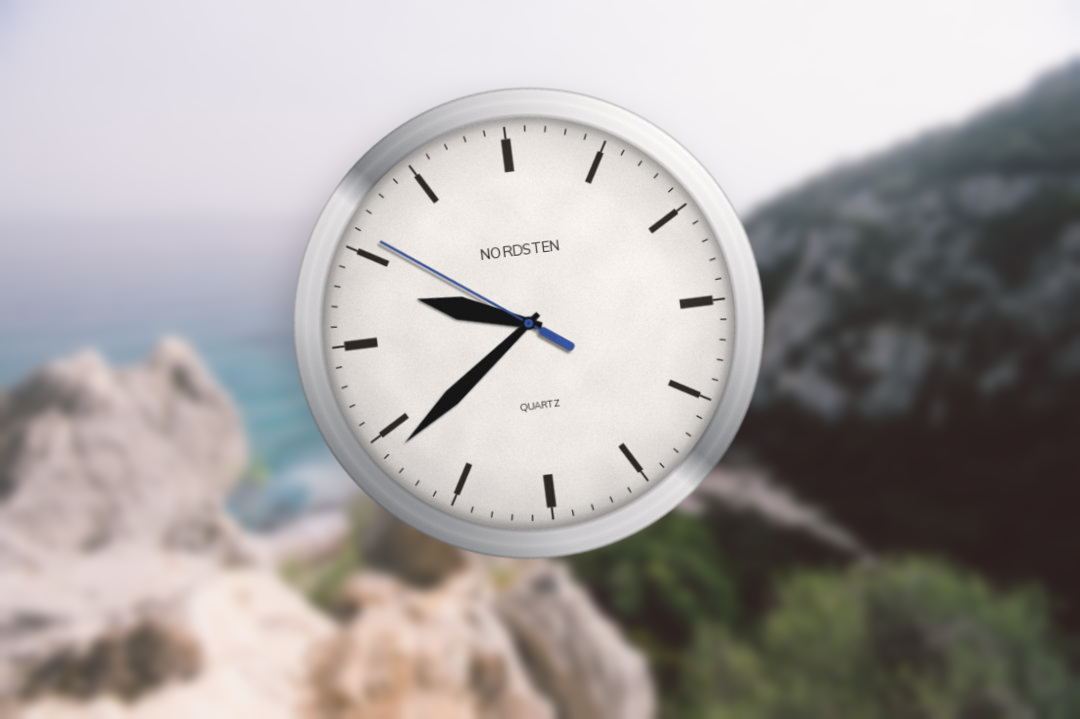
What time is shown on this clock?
9:38:51
